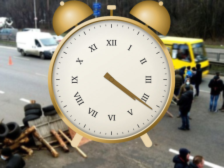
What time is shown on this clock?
4:21
